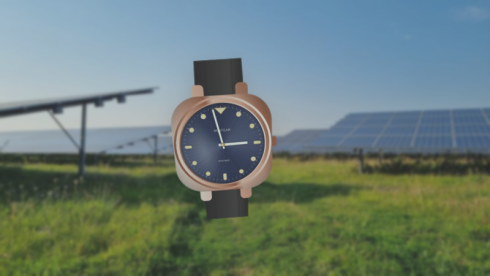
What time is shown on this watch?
2:58
